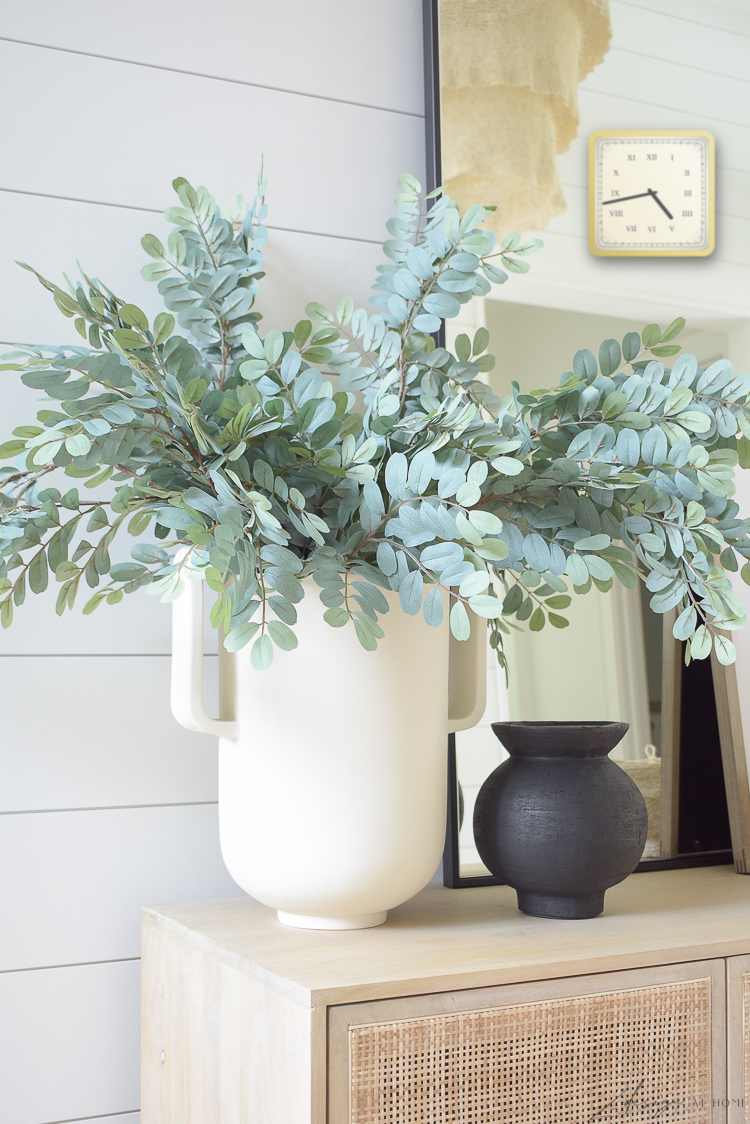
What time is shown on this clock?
4:43
